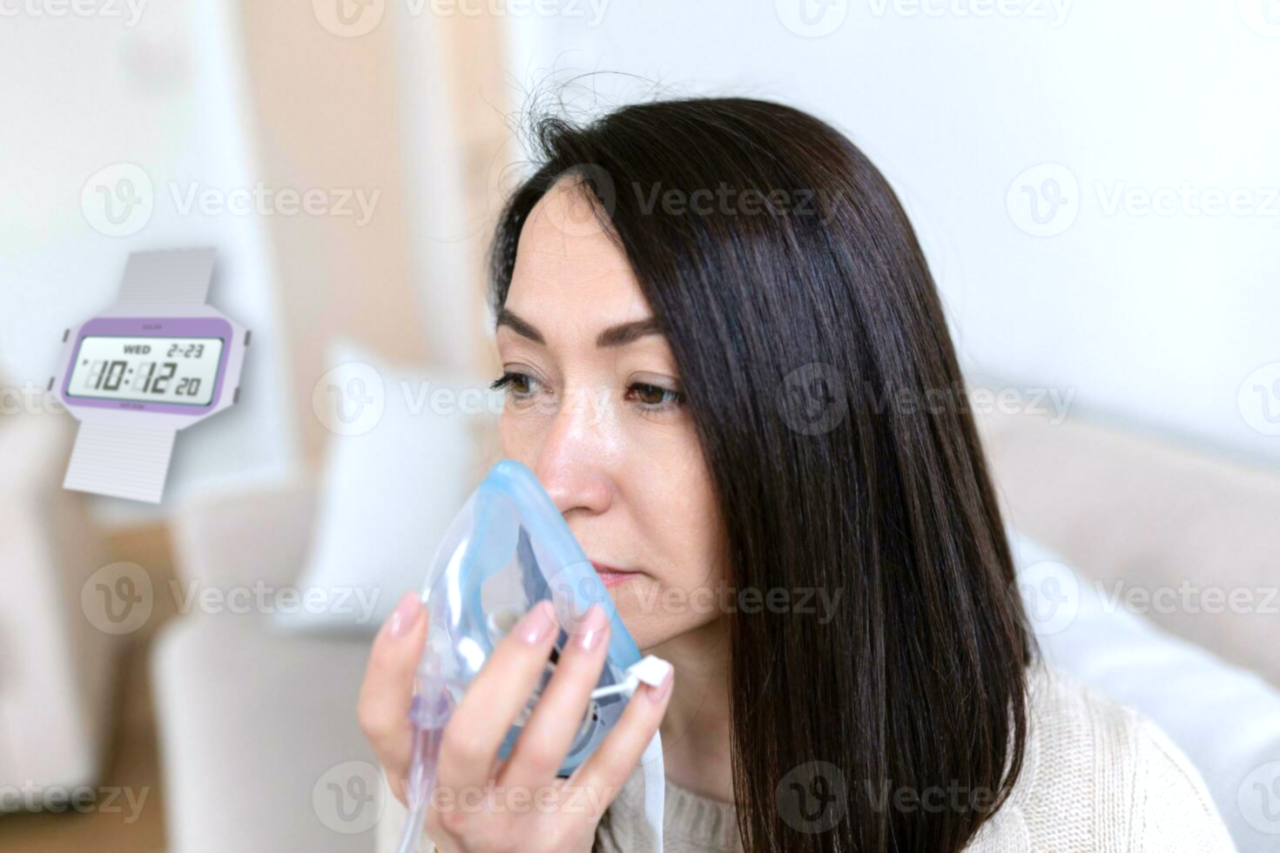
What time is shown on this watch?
10:12:20
